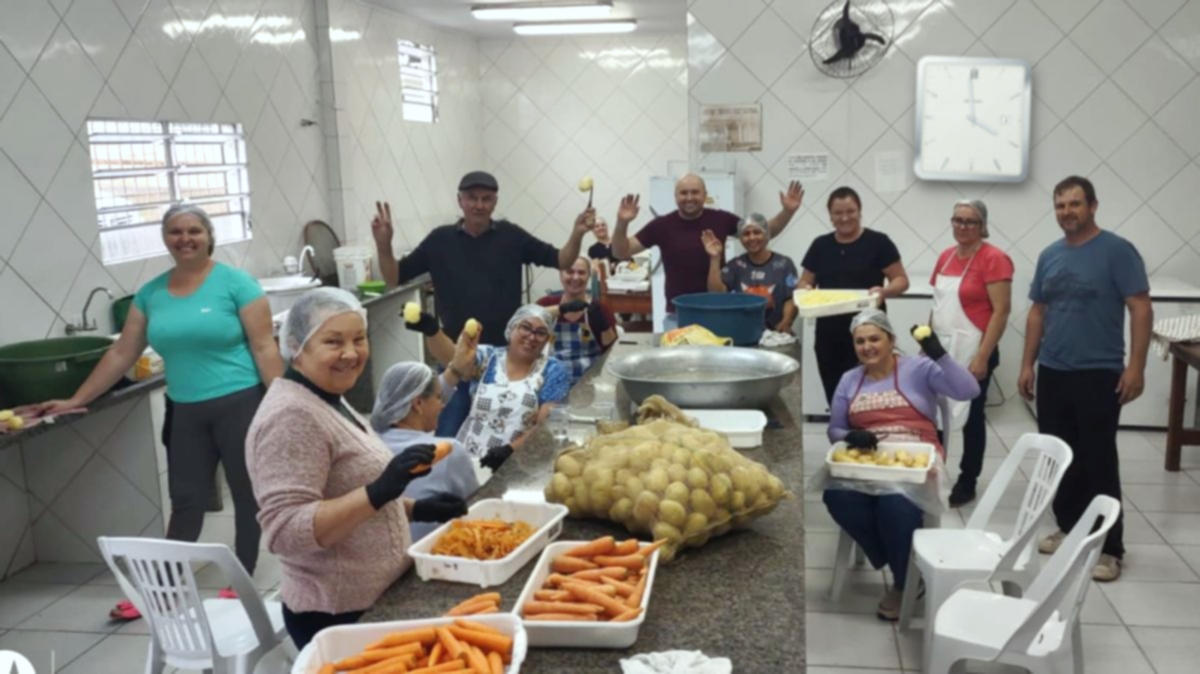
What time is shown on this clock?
3:59
